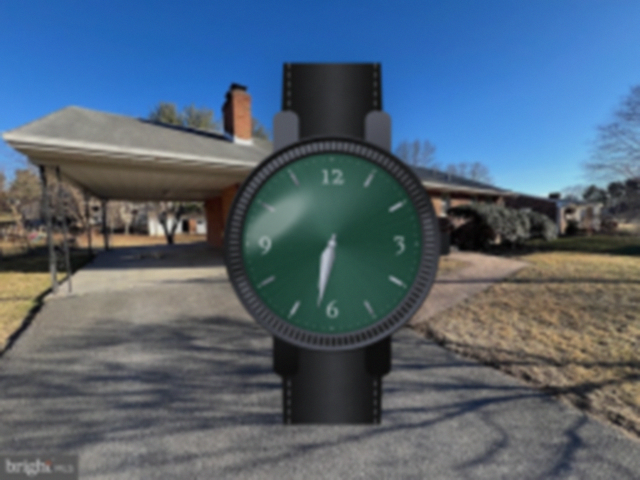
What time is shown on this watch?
6:32
